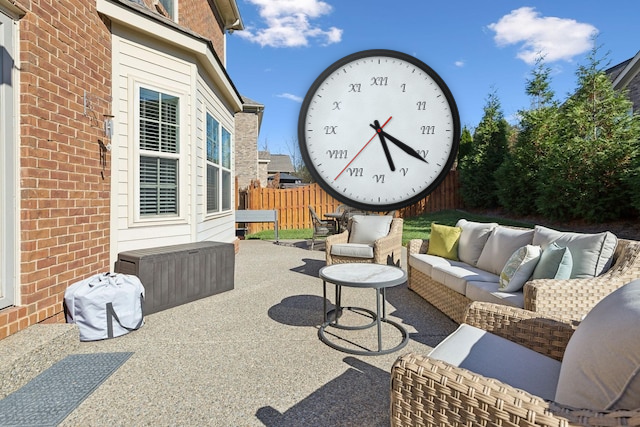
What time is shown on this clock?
5:20:37
